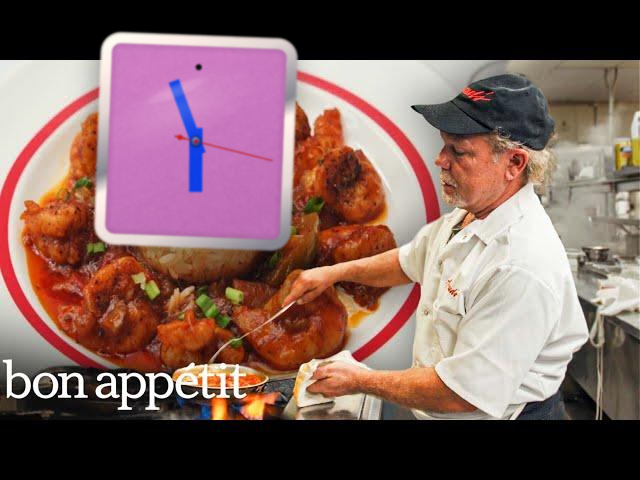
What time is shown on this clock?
5:56:17
